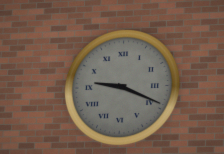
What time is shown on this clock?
9:19
